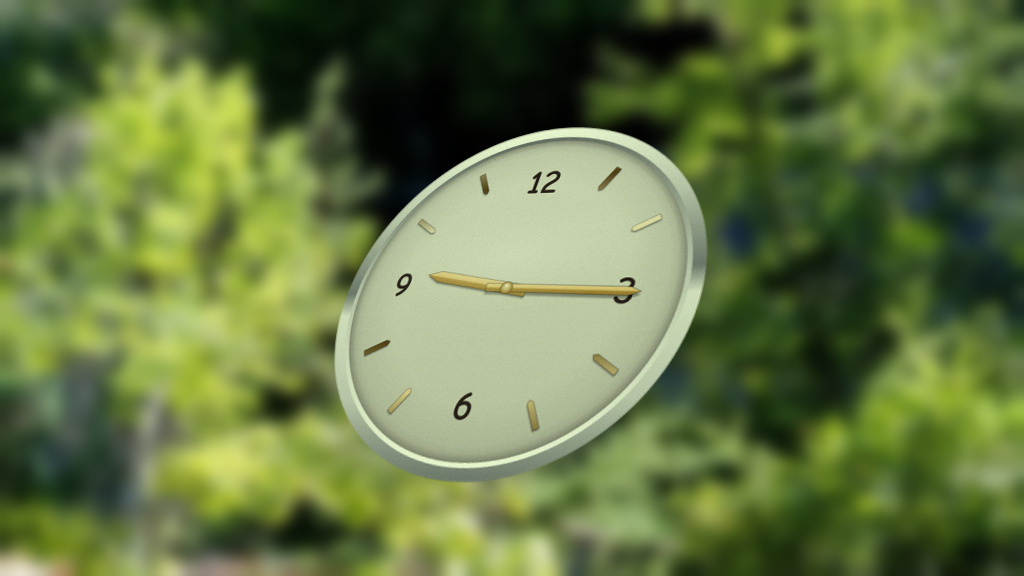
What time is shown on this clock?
9:15
